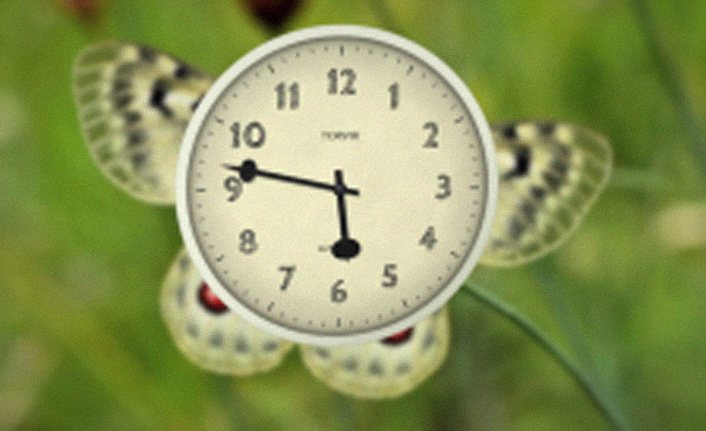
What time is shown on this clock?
5:47
